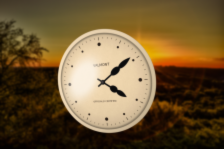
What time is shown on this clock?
4:09
